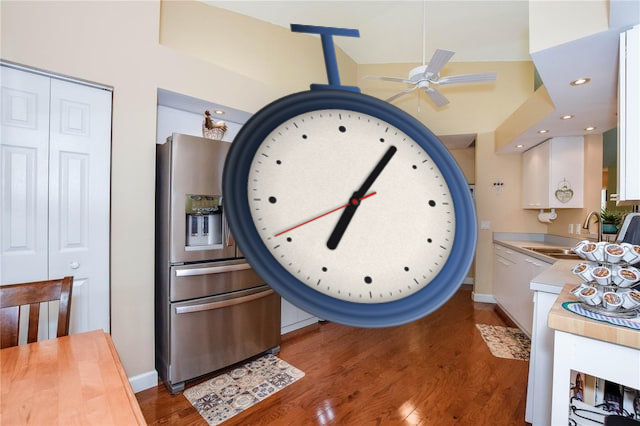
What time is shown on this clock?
7:06:41
